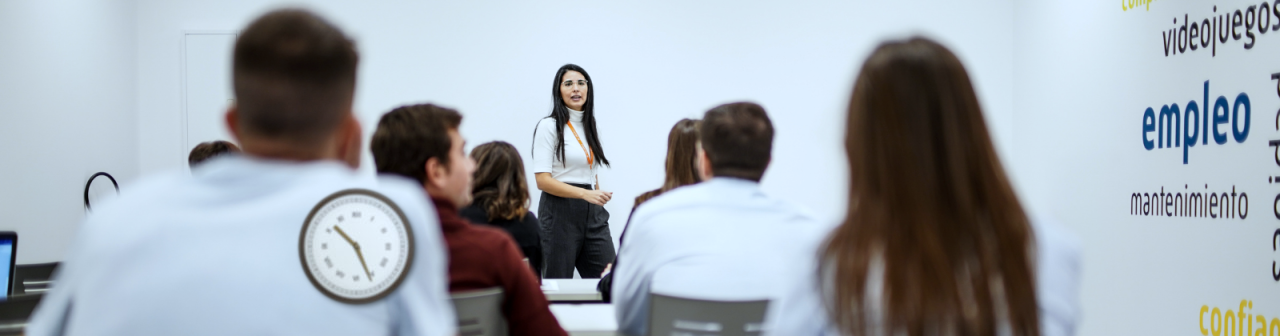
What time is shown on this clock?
10:26
